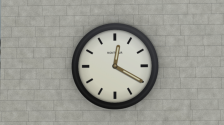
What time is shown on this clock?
12:20
